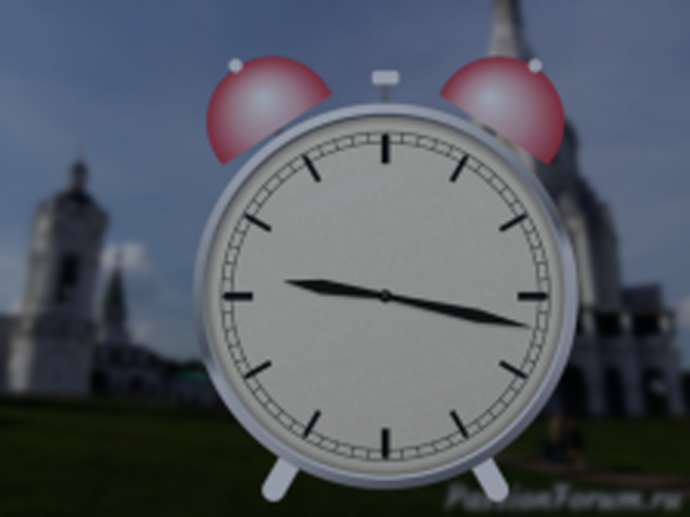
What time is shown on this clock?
9:17
